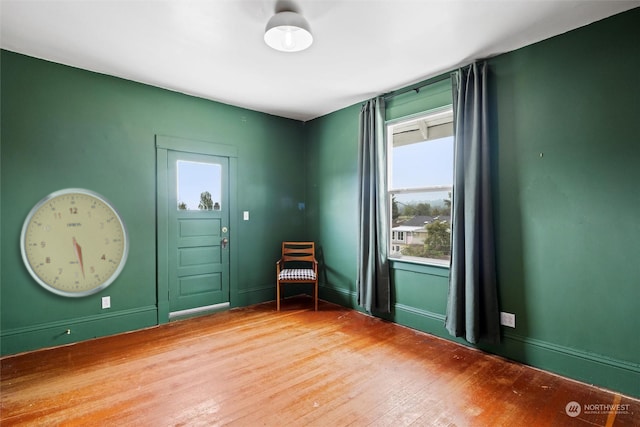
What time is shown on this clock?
5:28
